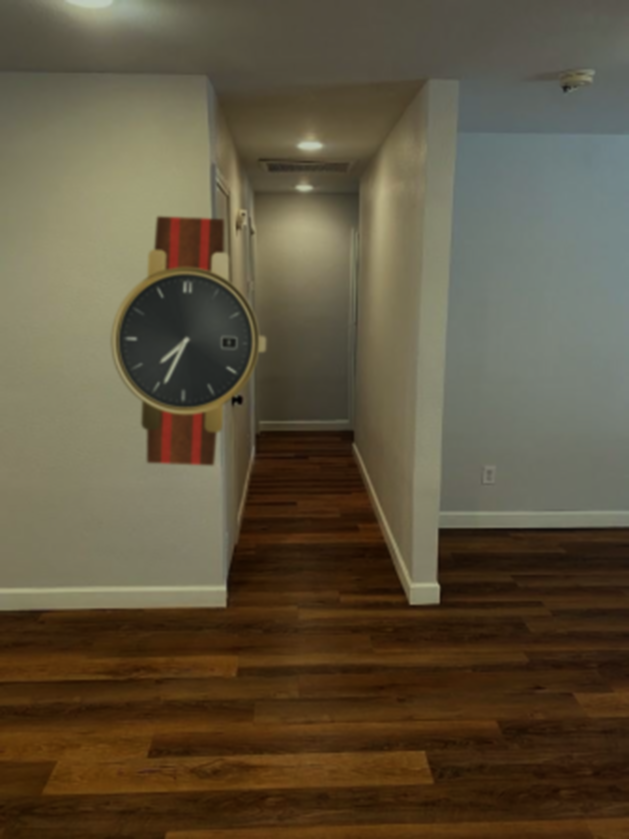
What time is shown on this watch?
7:34
